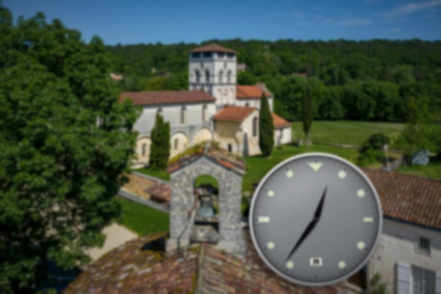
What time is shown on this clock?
12:36
